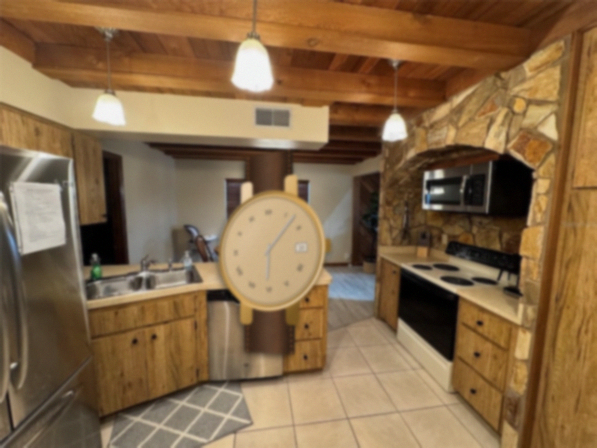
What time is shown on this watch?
6:07
